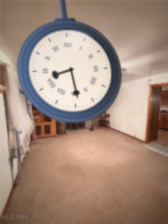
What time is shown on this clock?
8:29
